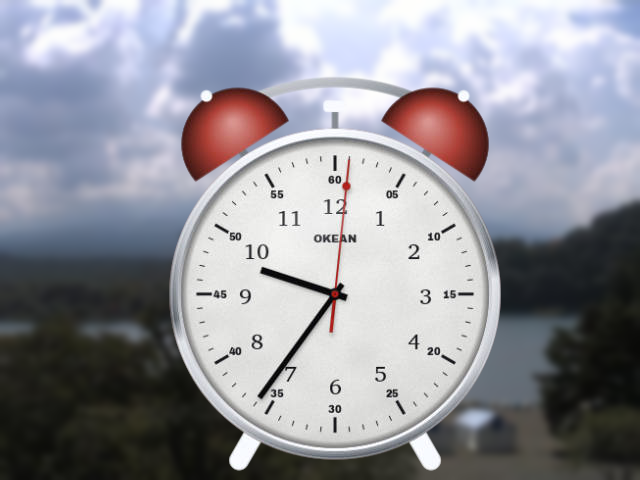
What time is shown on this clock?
9:36:01
